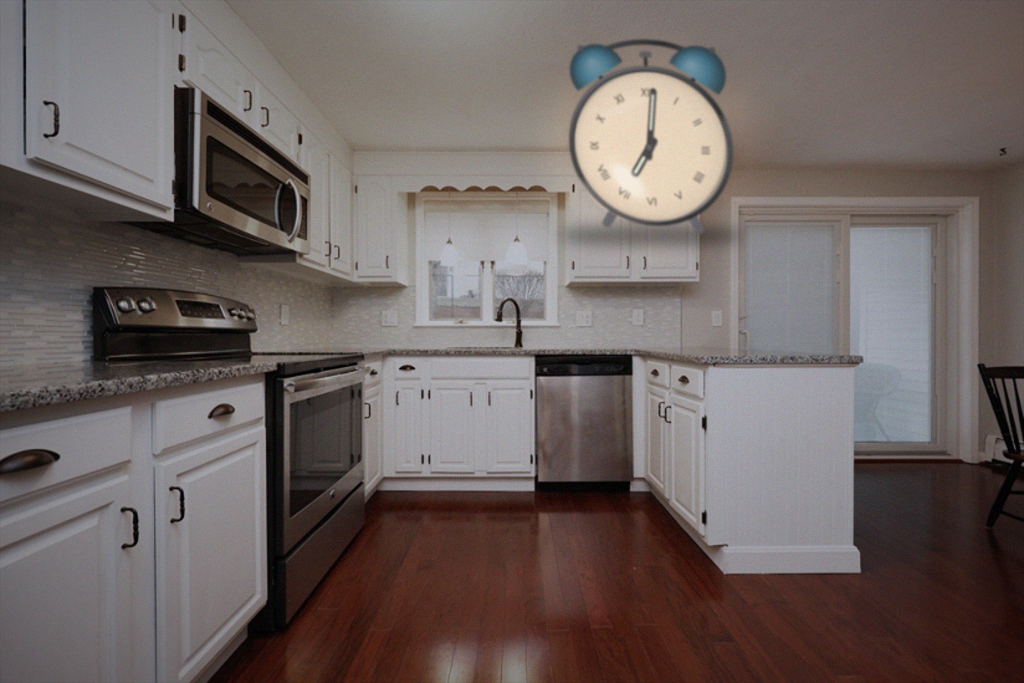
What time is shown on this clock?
7:01
